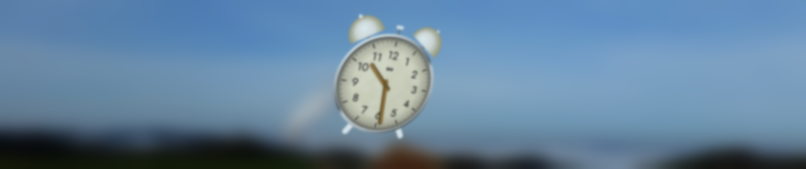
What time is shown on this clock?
10:29
